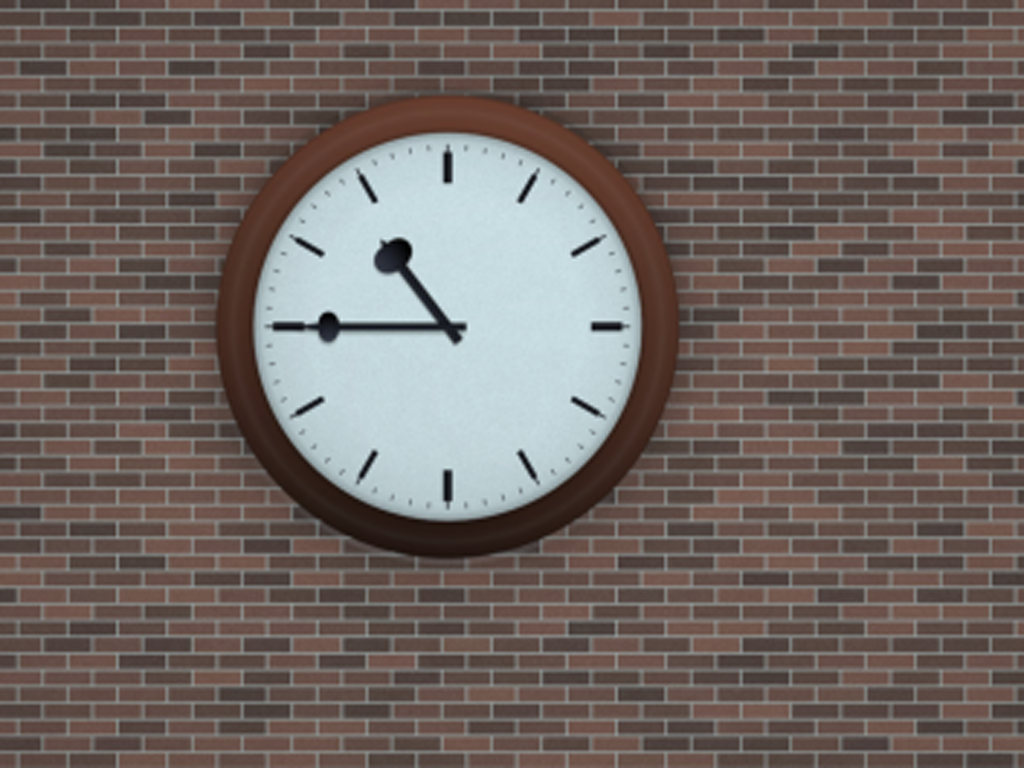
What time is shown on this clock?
10:45
